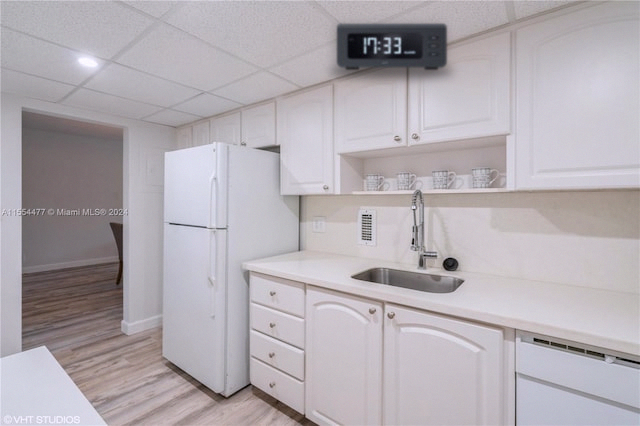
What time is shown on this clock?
17:33
